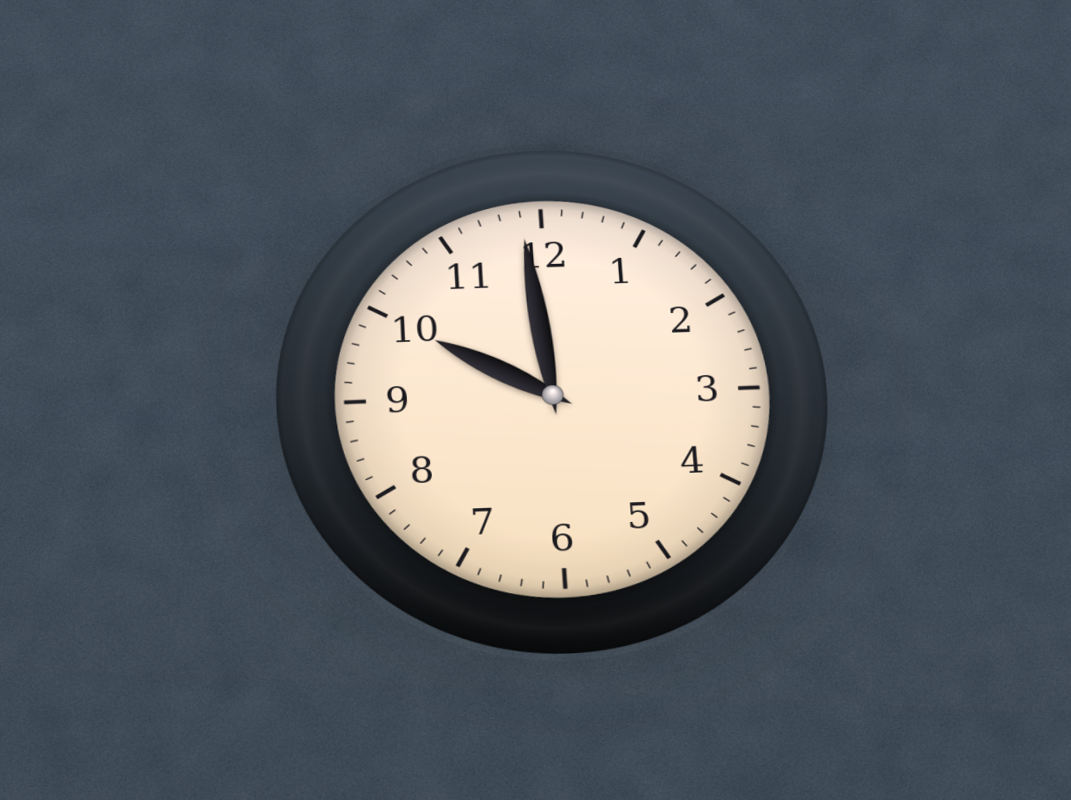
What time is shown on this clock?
9:59
